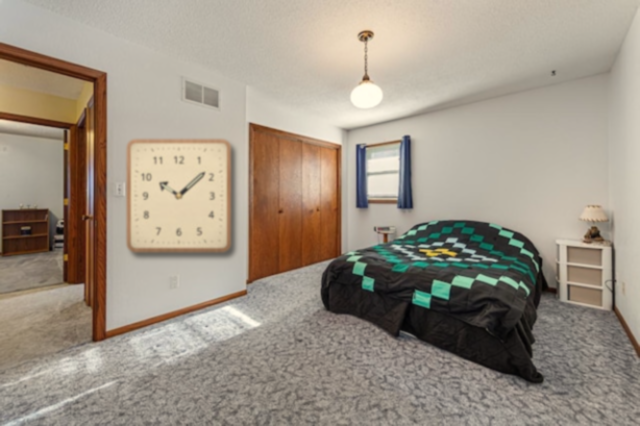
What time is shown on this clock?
10:08
